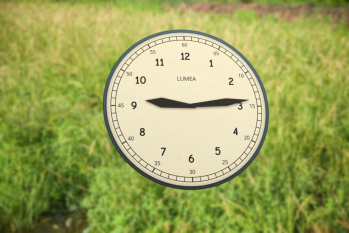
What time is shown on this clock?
9:14
